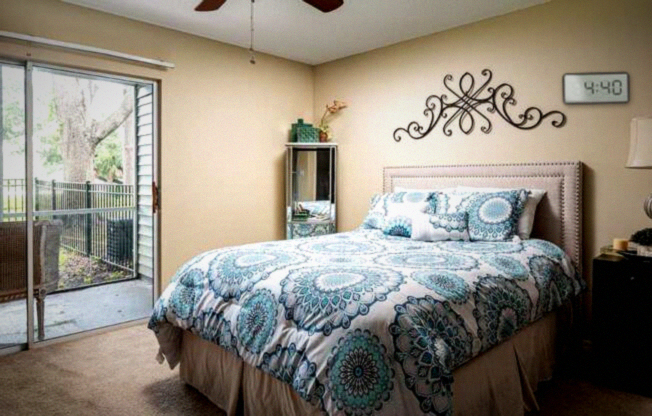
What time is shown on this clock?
4:40
